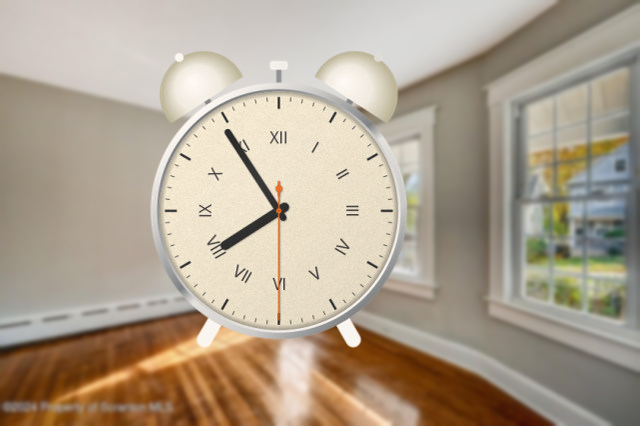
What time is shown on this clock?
7:54:30
